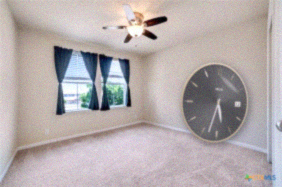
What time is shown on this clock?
5:33
